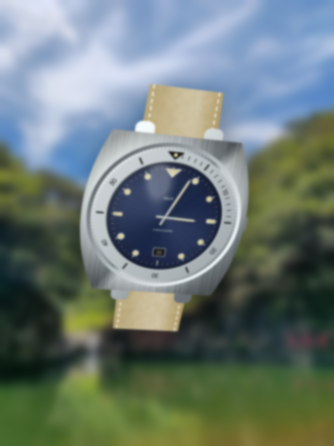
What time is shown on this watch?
3:04
